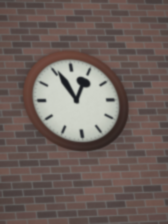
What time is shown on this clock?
12:56
